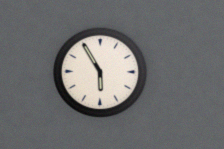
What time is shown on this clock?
5:55
